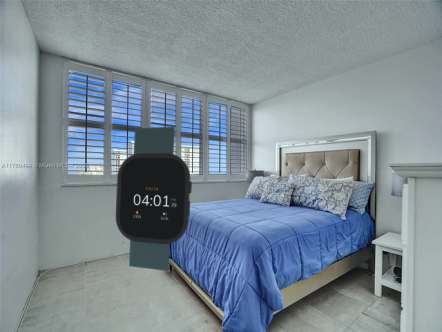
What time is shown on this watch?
4:01
